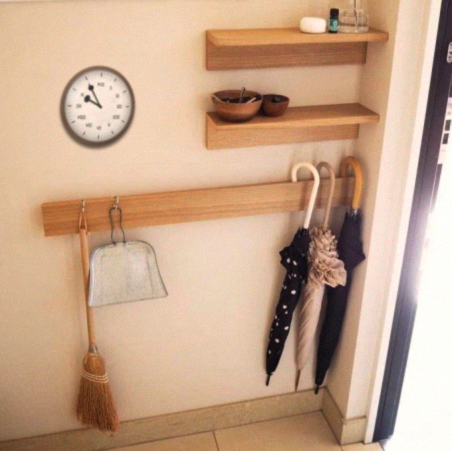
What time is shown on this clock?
9:55
